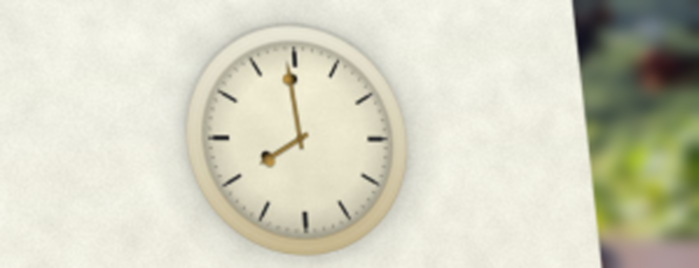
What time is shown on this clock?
7:59
